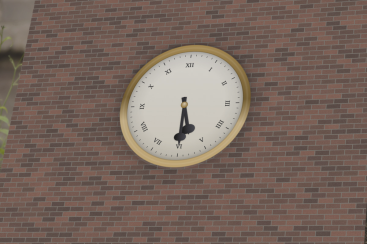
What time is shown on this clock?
5:30
